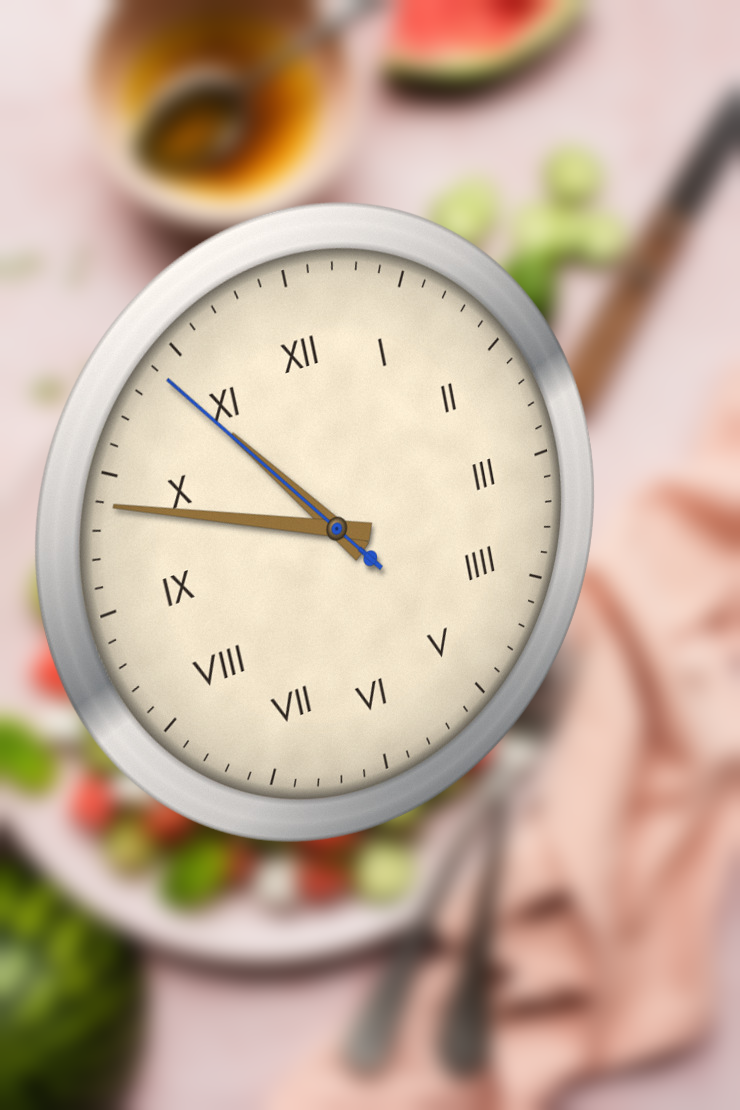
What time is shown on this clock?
10:48:54
